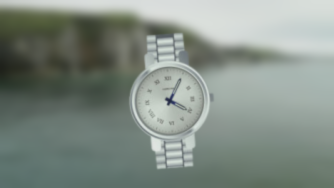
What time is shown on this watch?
4:05
